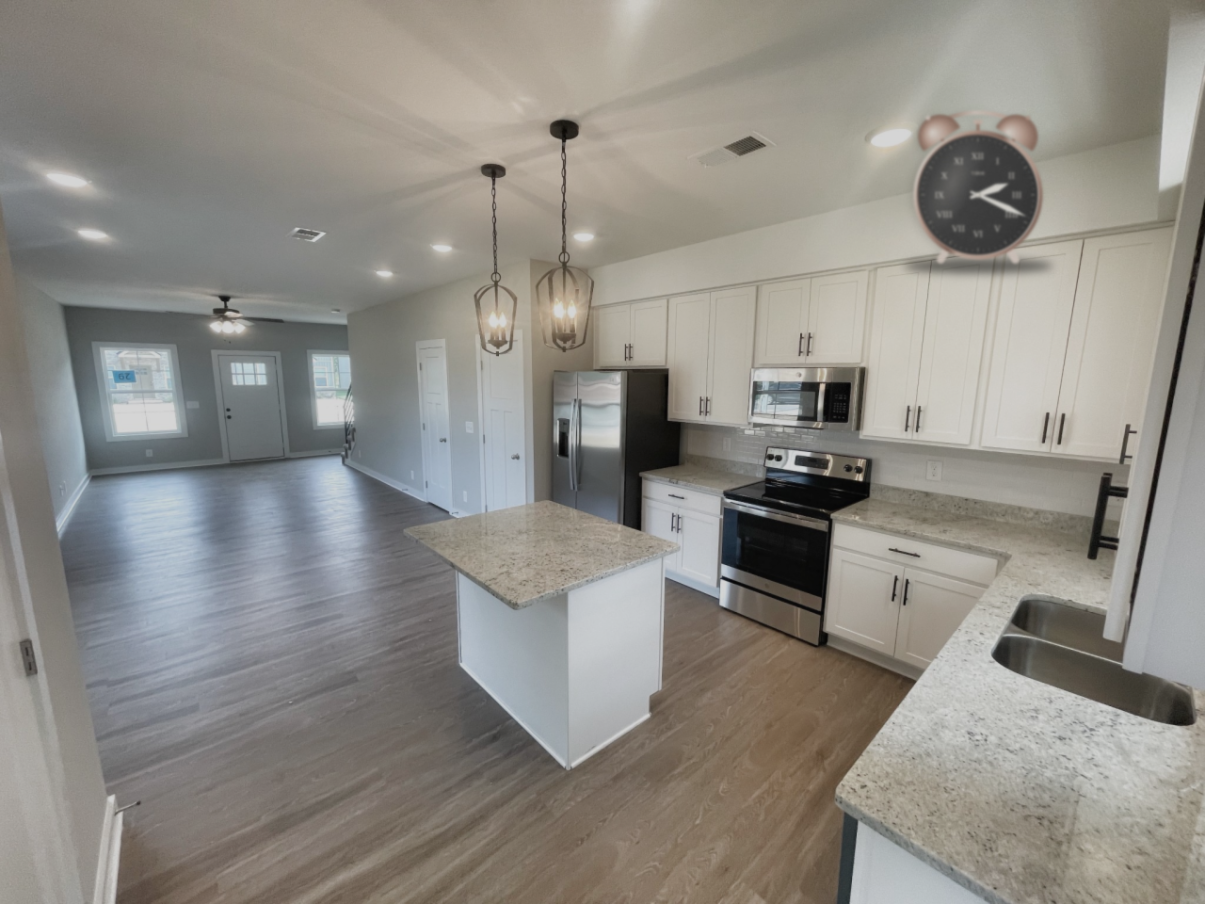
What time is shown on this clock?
2:19
